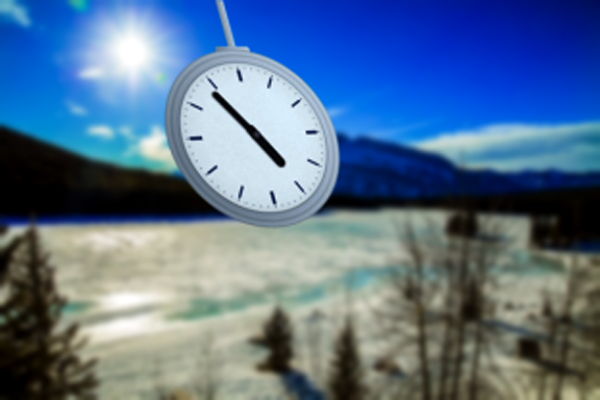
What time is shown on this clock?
4:54
